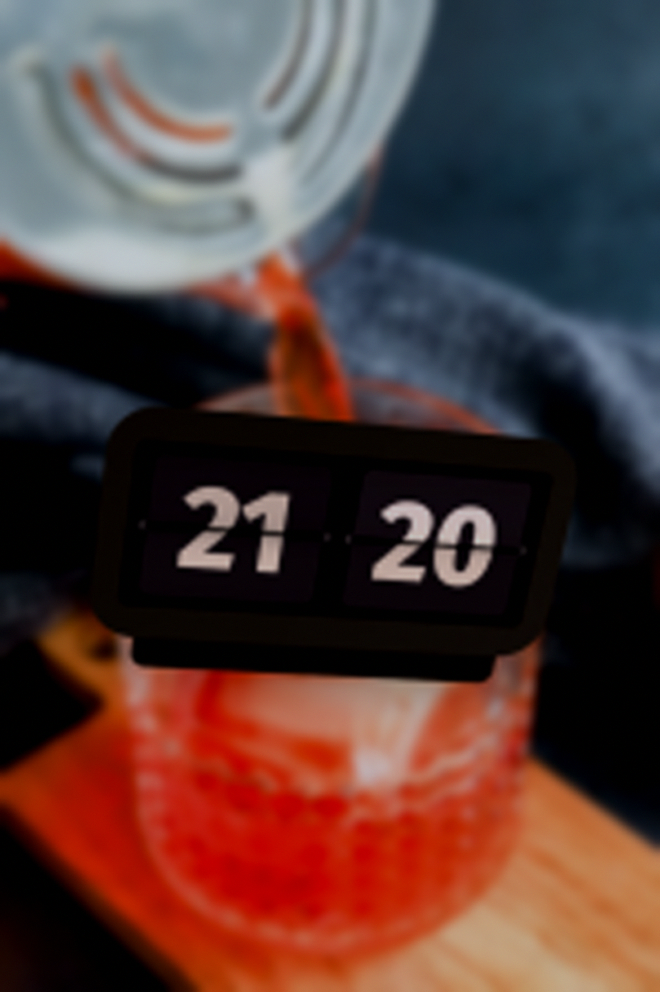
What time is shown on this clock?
21:20
